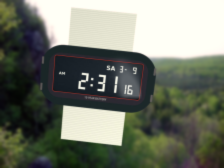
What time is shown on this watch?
2:31:16
